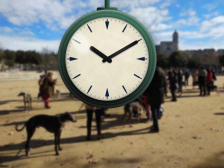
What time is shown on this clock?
10:10
